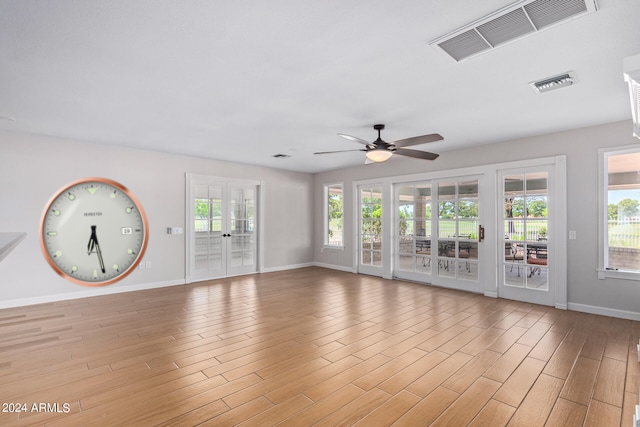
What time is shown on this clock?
6:28
